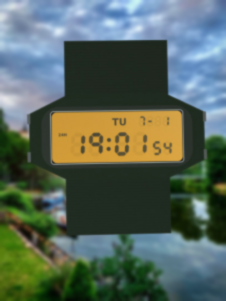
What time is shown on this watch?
19:01:54
